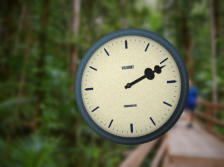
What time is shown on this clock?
2:11
